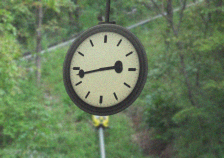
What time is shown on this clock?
2:43
